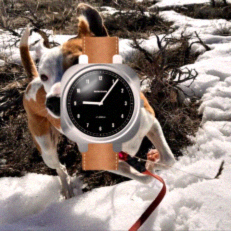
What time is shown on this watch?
9:06
